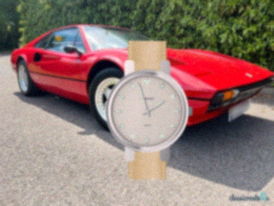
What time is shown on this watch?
1:57
